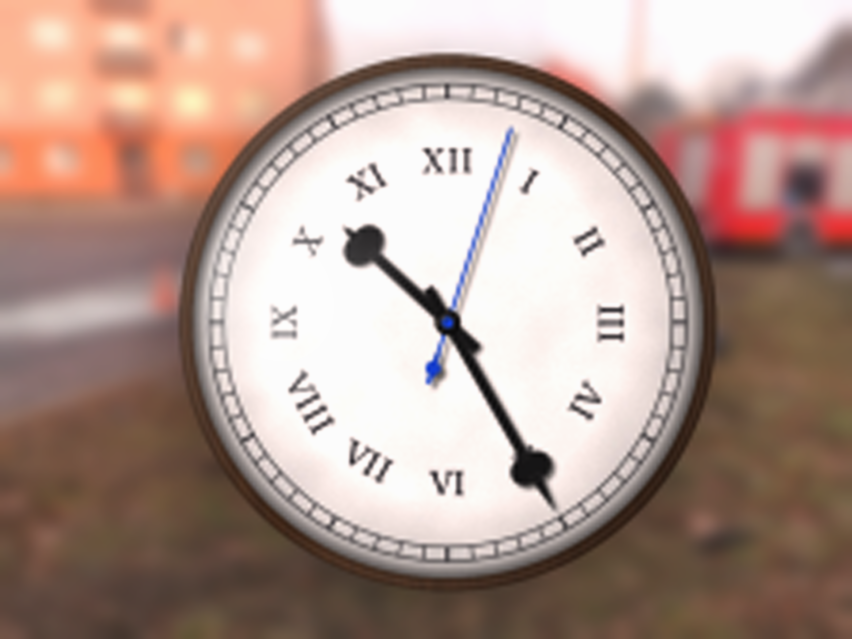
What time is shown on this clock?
10:25:03
